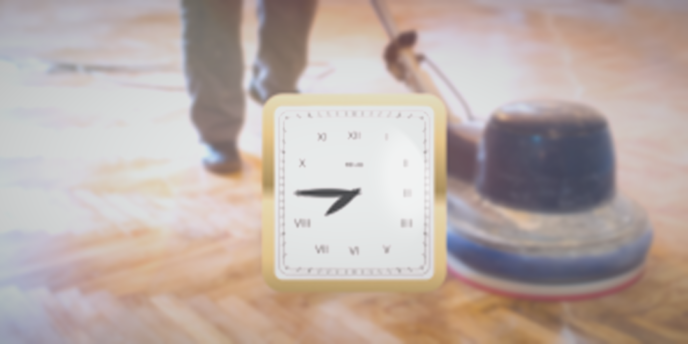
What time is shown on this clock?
7:45
